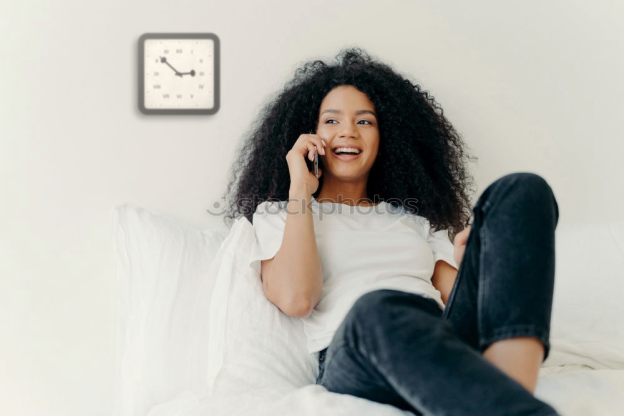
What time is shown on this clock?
2:52
